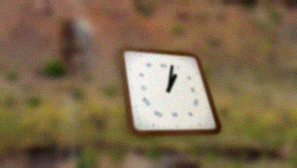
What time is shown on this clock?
1:03
